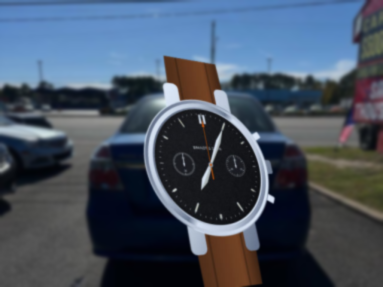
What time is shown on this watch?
7:05
